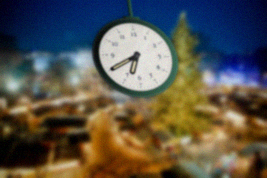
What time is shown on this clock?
6:40
